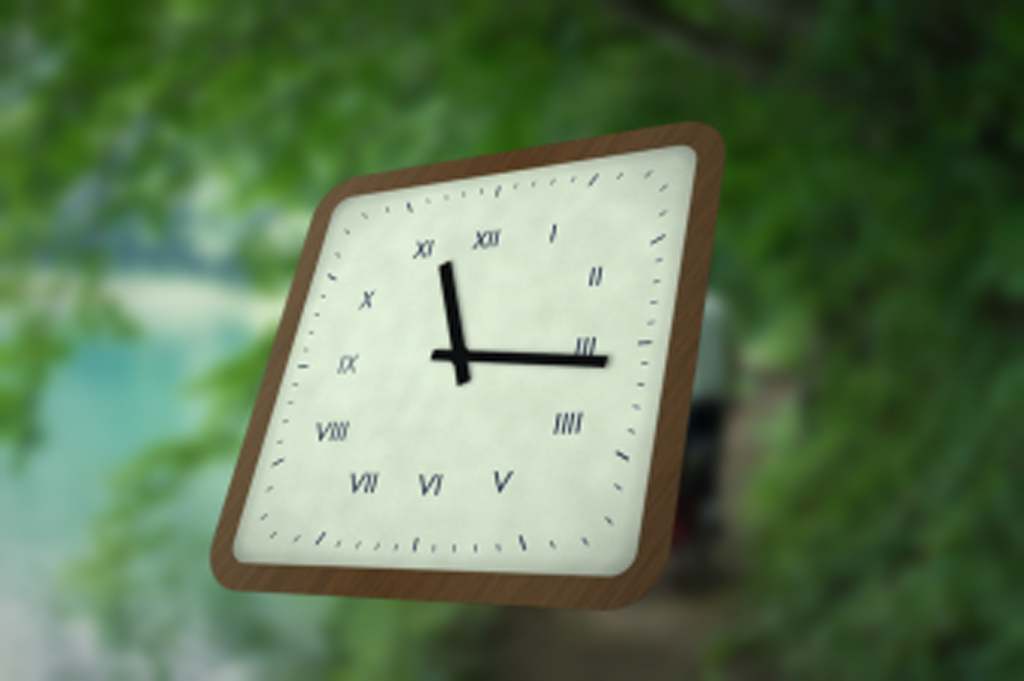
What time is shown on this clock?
11:16
